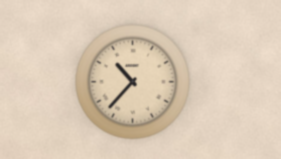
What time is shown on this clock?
10:37
